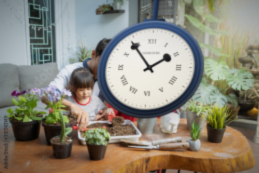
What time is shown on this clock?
1:54
